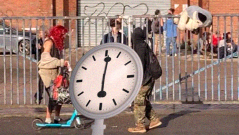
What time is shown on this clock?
6:01
